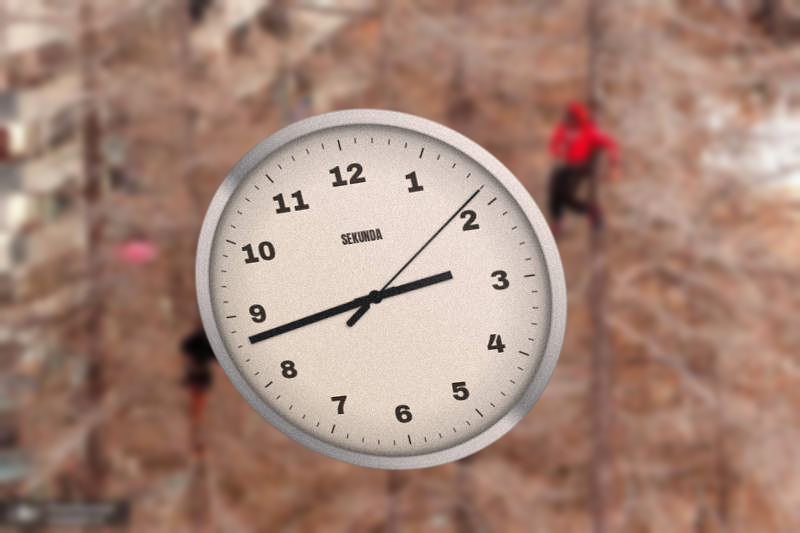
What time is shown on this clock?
2:43:09
